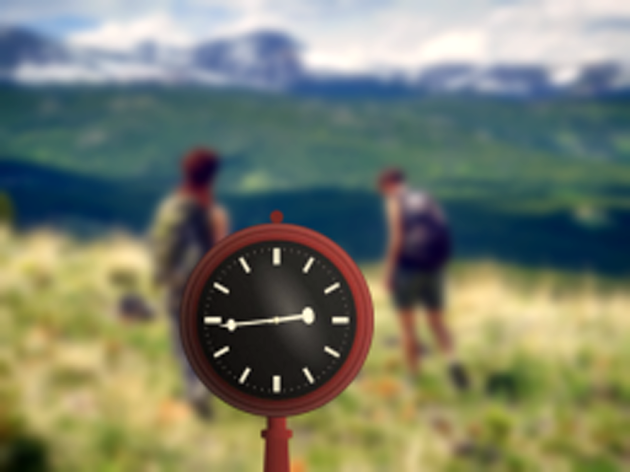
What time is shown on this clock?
2:44
